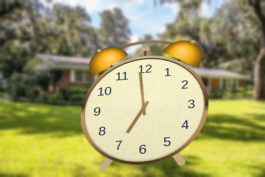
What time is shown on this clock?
6:59
